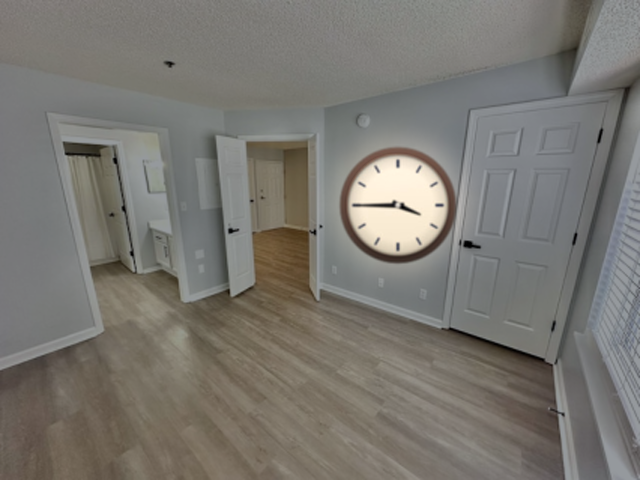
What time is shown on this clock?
3:45
